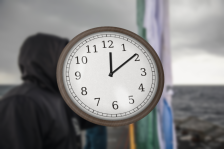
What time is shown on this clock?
12:09
